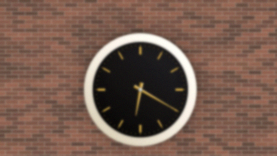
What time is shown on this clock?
6:20
